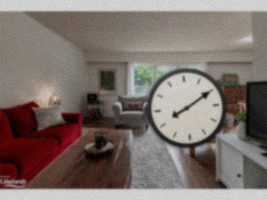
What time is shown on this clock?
8:10
